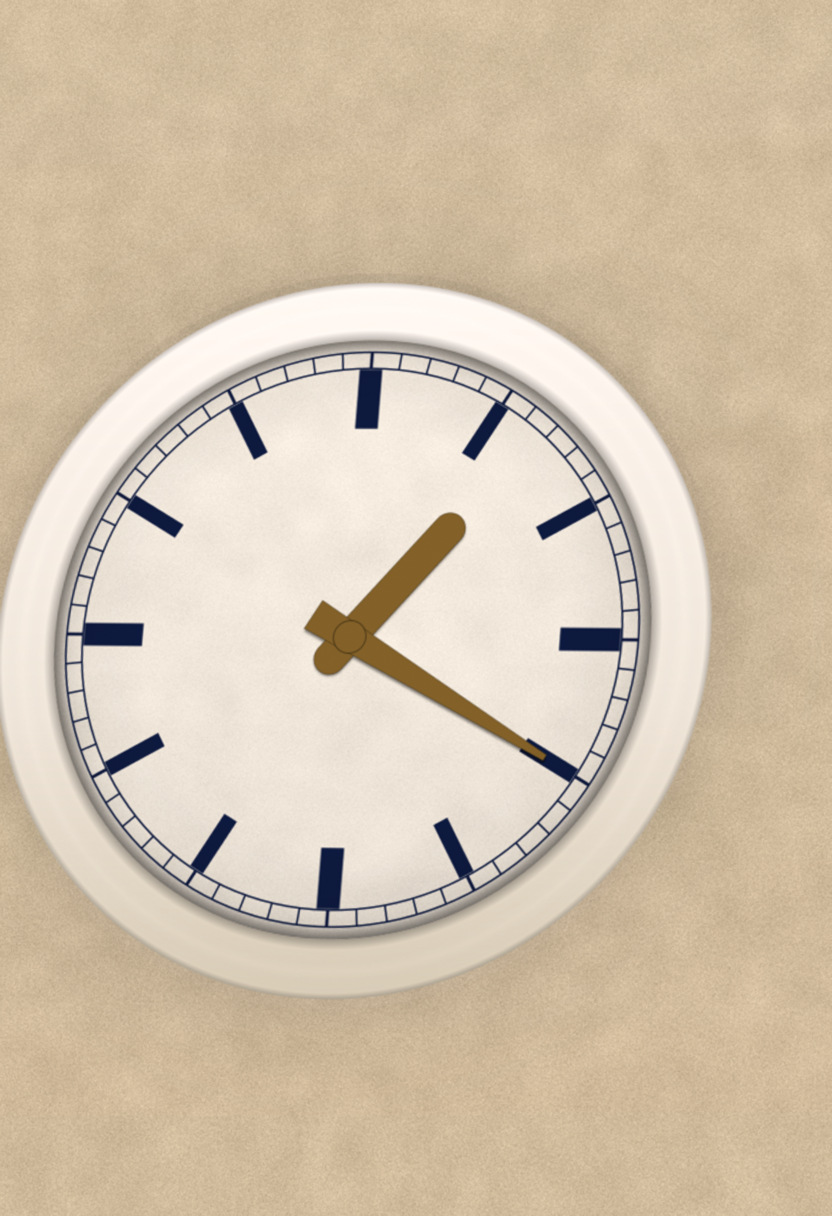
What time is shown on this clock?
1:20
